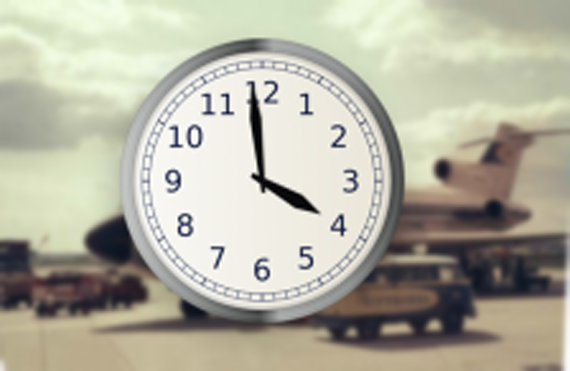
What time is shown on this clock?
3:59
